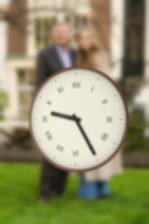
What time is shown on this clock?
9:25
